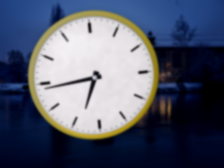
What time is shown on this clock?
6:44
